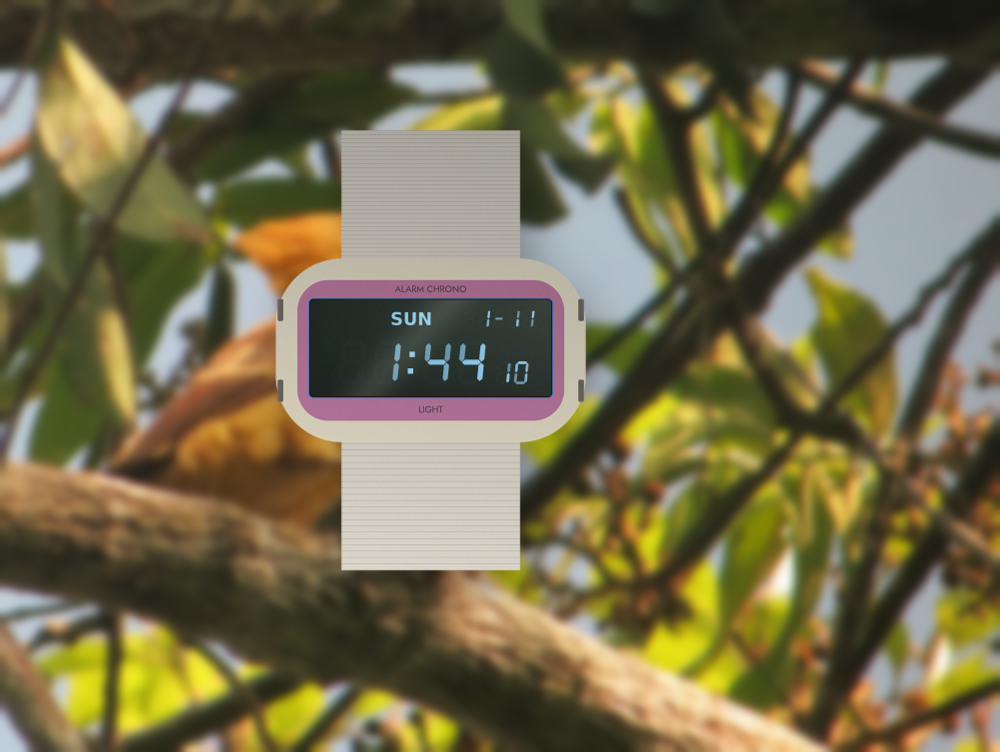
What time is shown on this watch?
1:44:10
